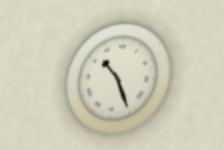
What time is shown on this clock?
10:25
